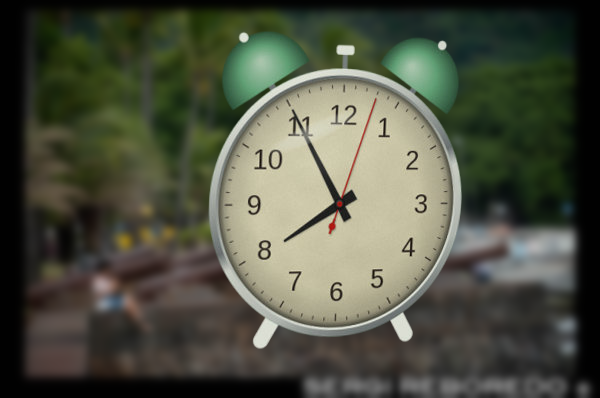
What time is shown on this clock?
7:55:03
